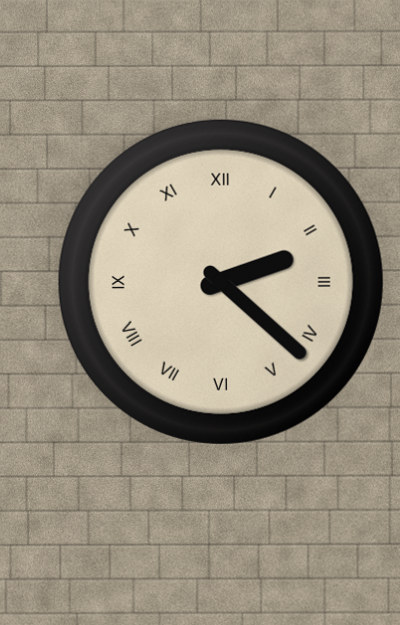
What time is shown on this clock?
2:22
